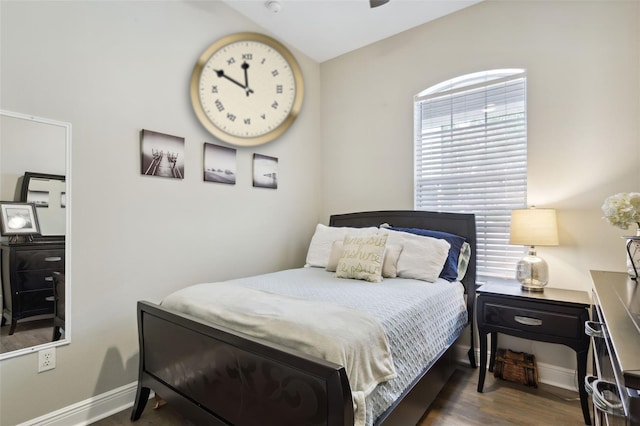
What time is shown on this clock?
11:50
